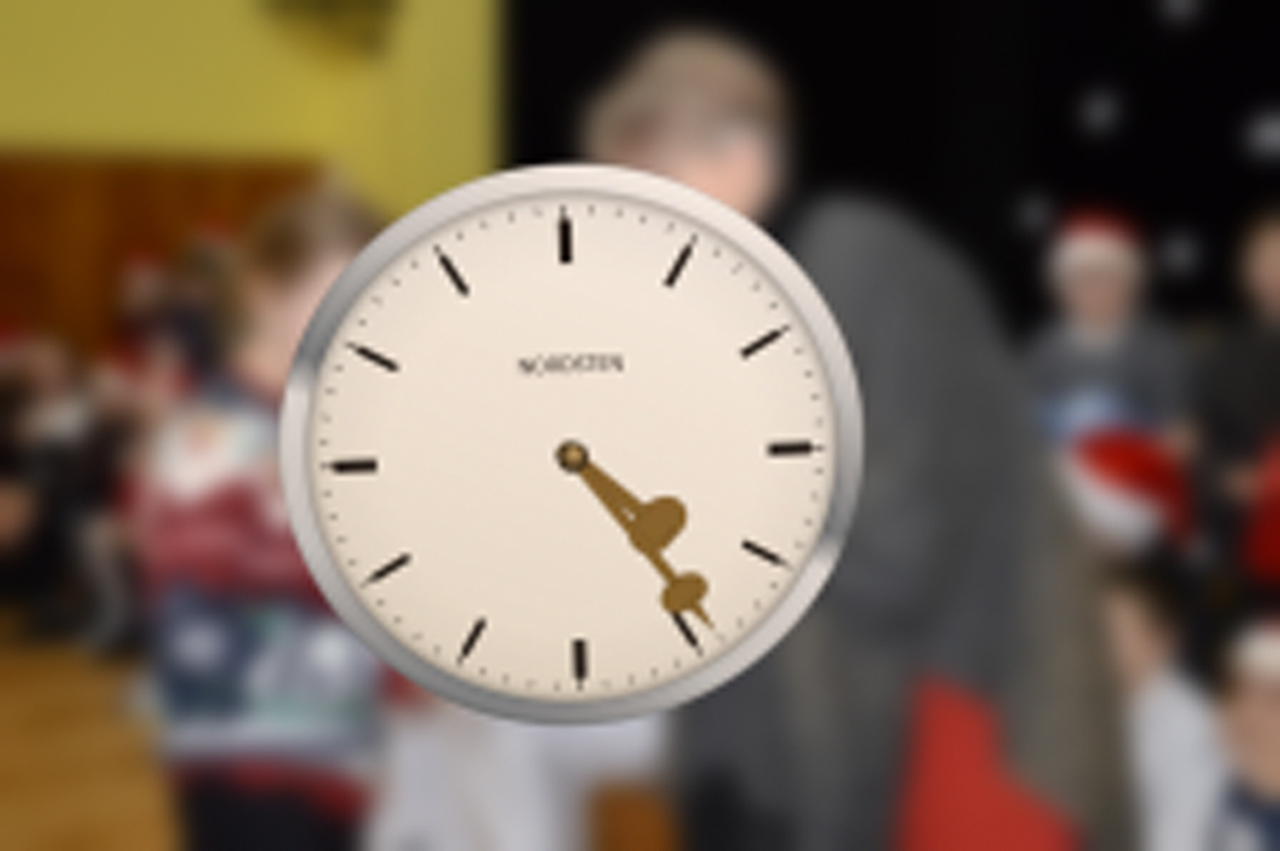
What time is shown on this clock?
4:24
